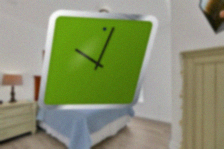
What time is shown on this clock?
10:02
